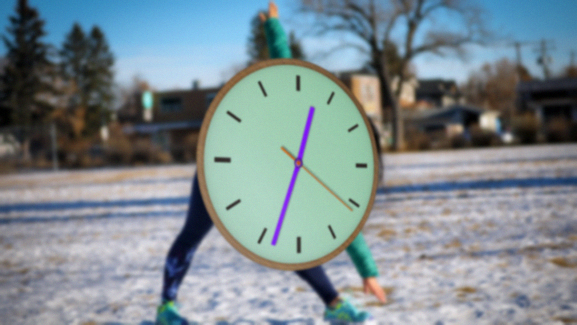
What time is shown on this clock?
12:33:21
